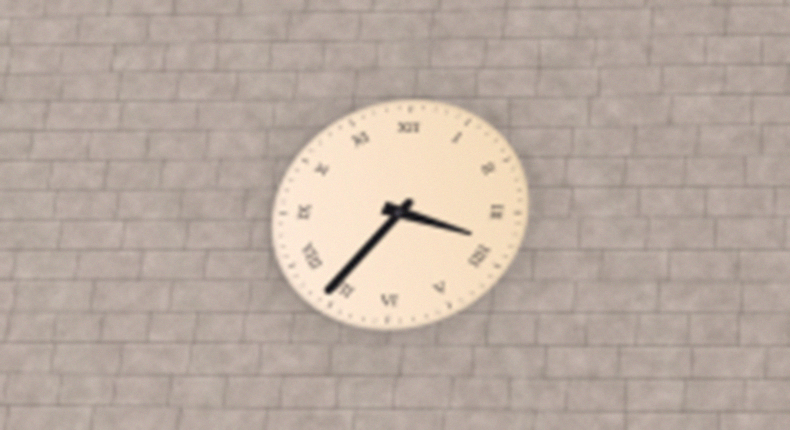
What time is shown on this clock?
3:36
